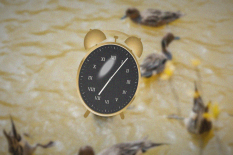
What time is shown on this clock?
7:06
